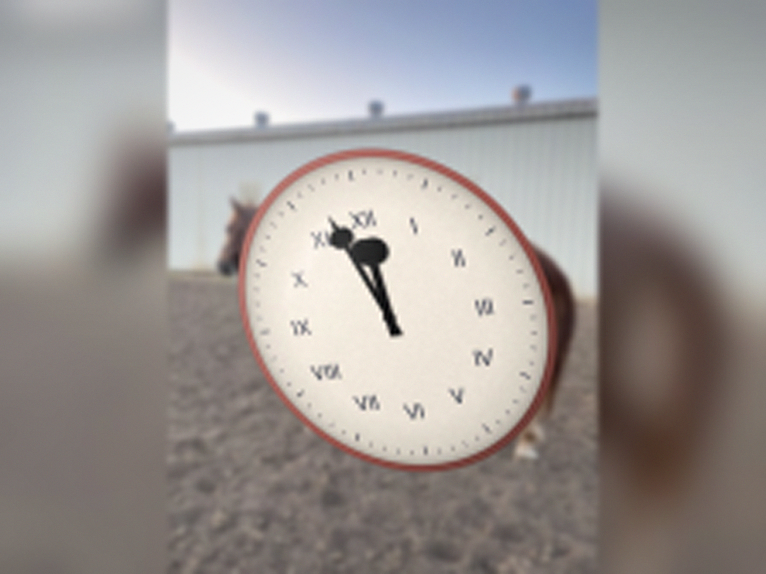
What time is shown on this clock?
11:57
